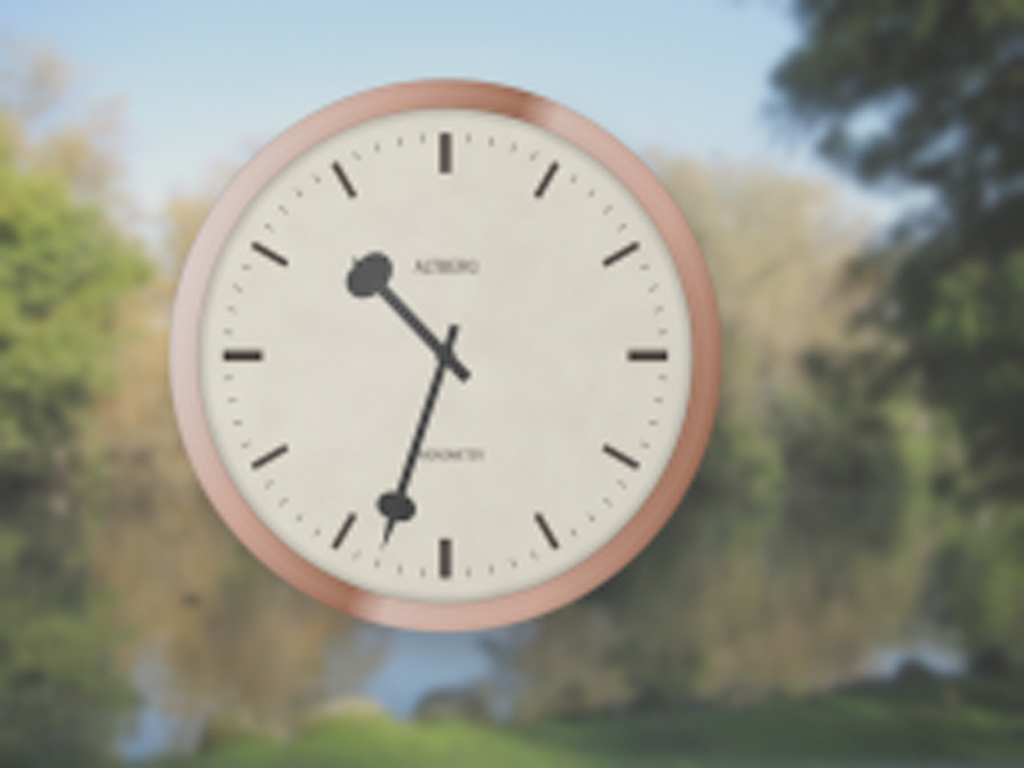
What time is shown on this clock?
10:33
